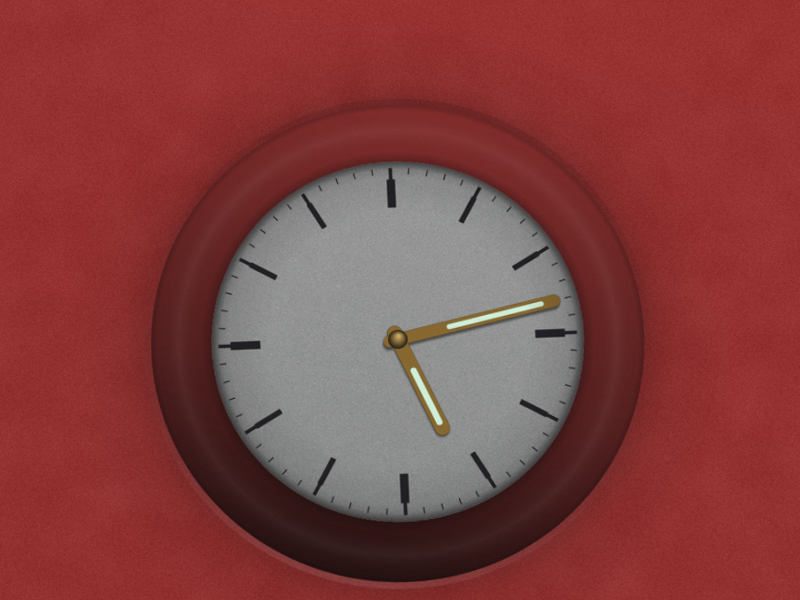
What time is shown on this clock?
5:13
